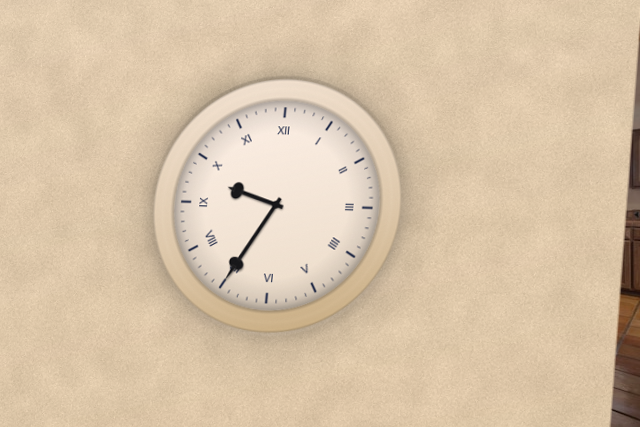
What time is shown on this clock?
9:35
